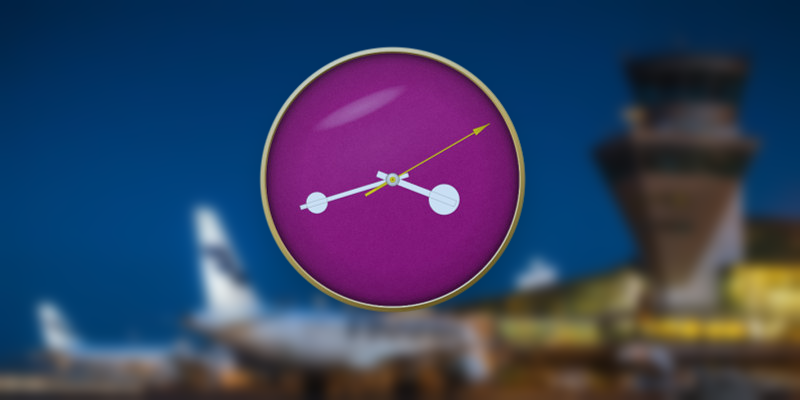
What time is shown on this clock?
3:42:10
